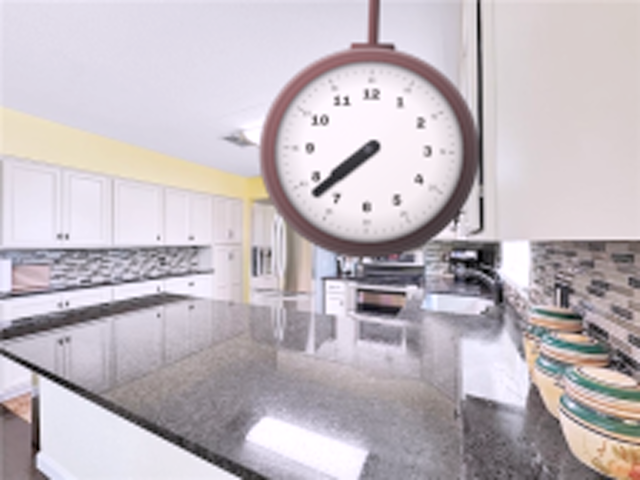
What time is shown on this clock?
7:38
